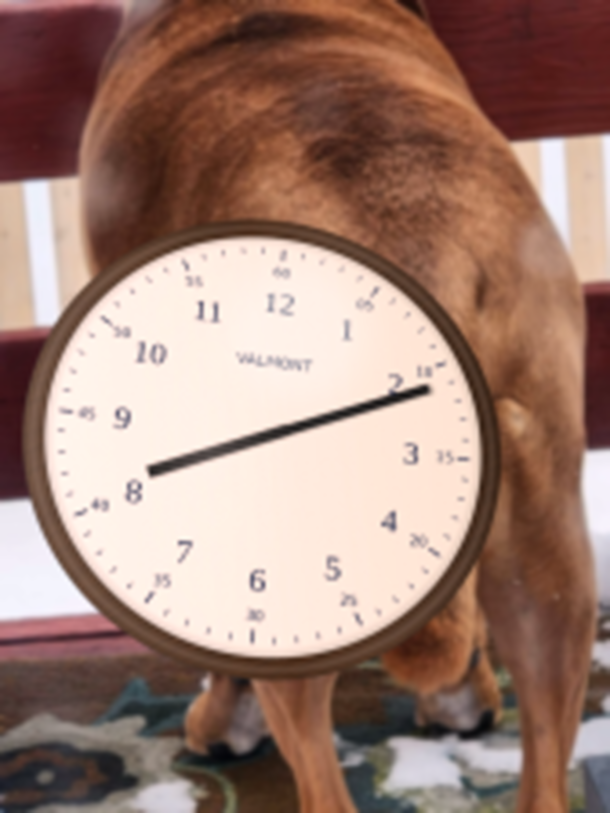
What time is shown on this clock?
8:11
